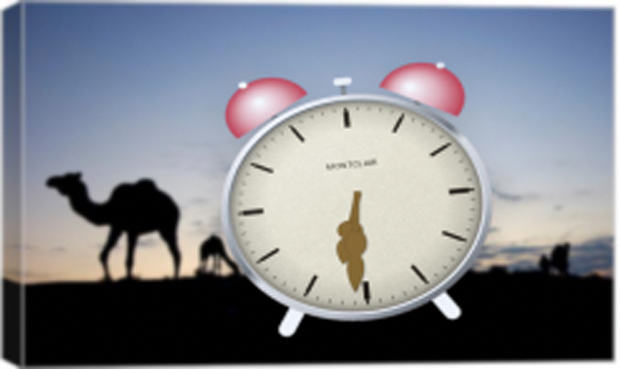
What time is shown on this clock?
6:31
